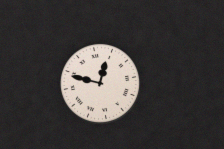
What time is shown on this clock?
12:49
